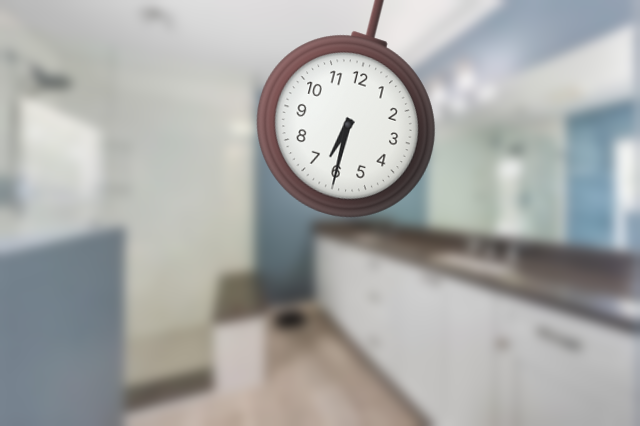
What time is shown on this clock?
6:30
